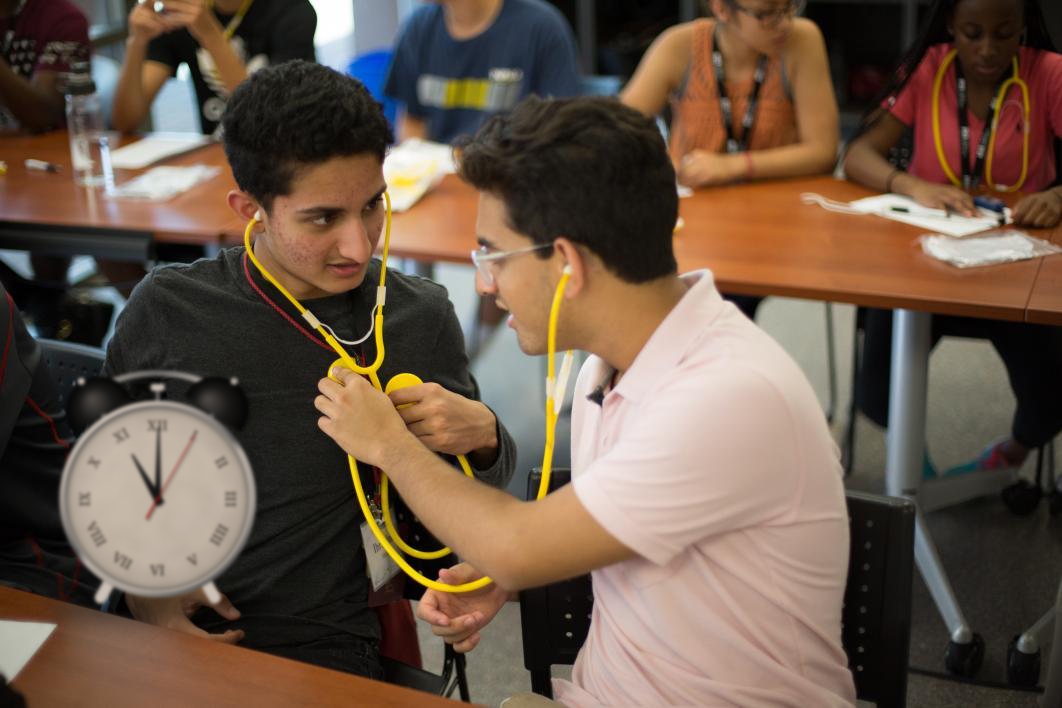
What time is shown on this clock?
11:00:05
